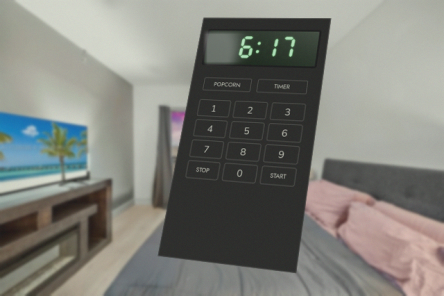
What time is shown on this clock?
6:17
